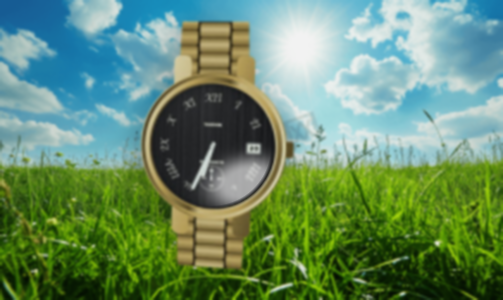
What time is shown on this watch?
6:34
